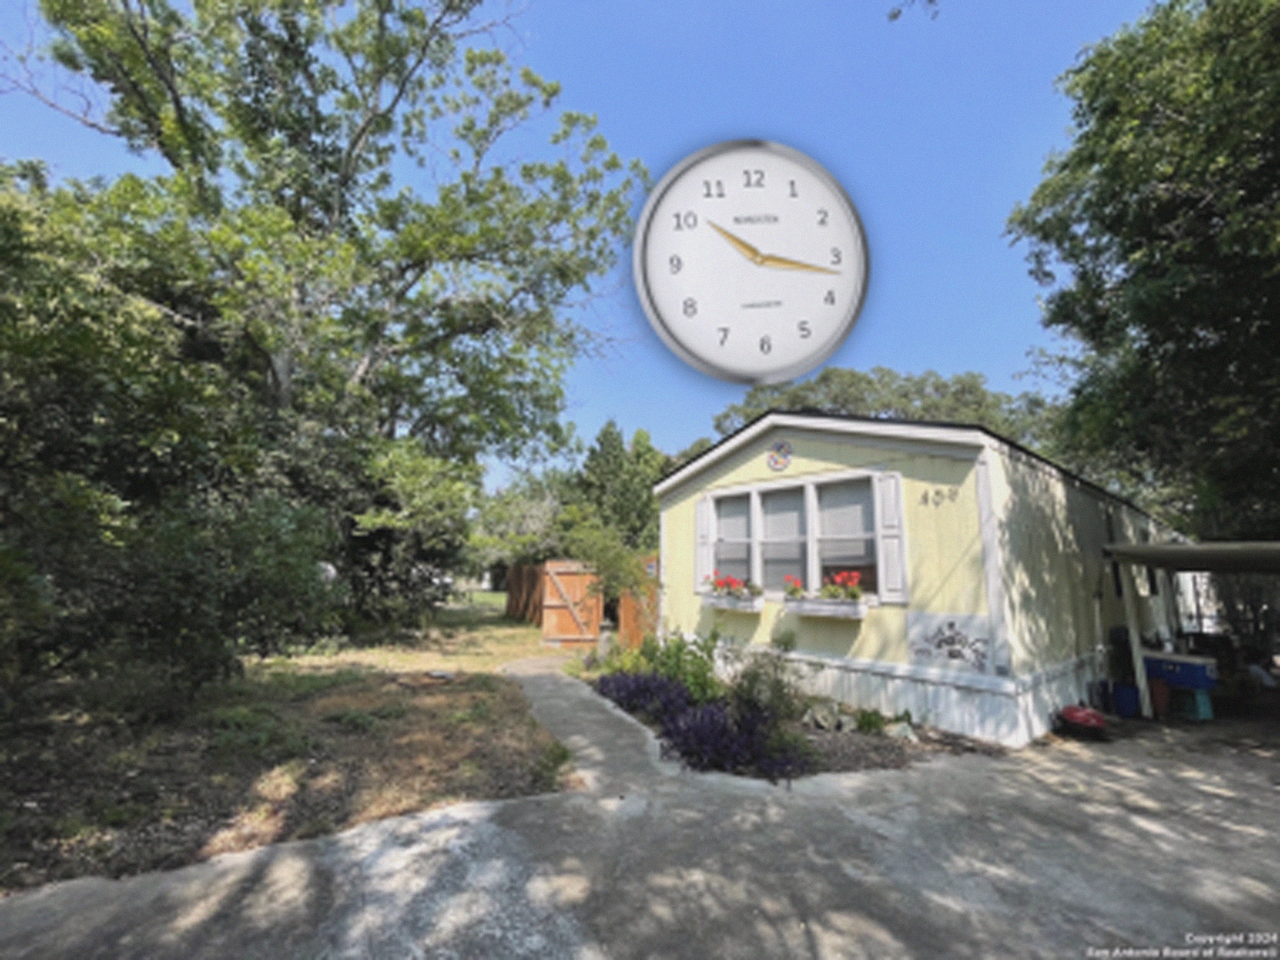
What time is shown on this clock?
10:17
